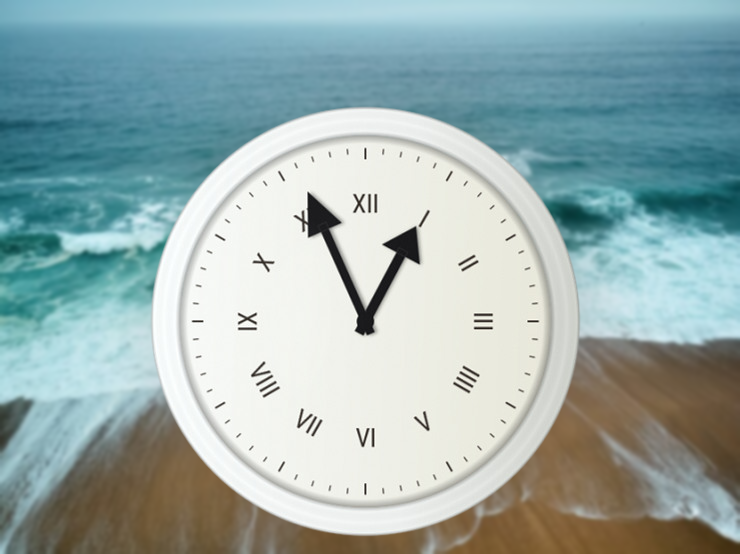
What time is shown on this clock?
12:56
